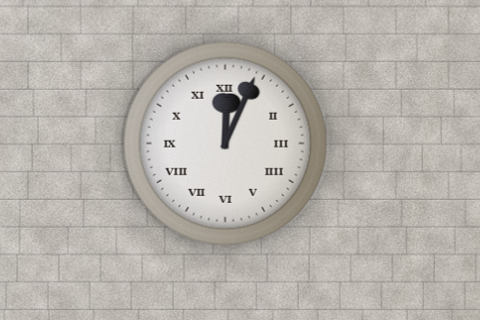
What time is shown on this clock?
12:04
